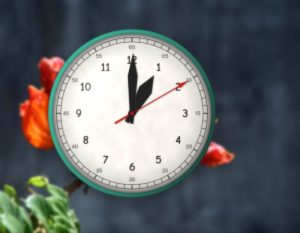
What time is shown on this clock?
1:00:10
